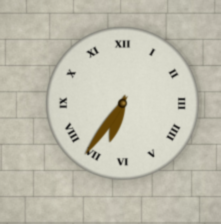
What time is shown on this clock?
6:36
